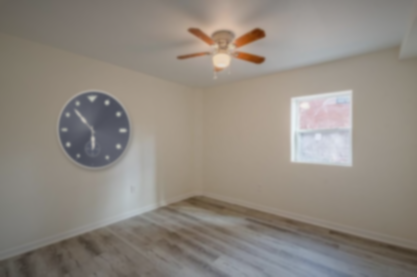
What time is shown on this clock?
5:53
